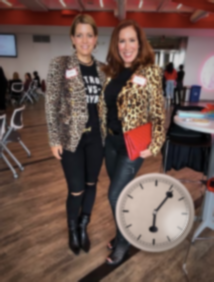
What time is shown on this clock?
6:06
